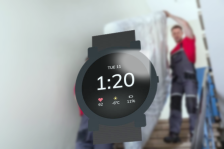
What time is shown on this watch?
1:20
